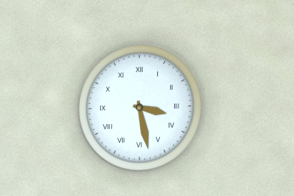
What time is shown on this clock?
3:28
